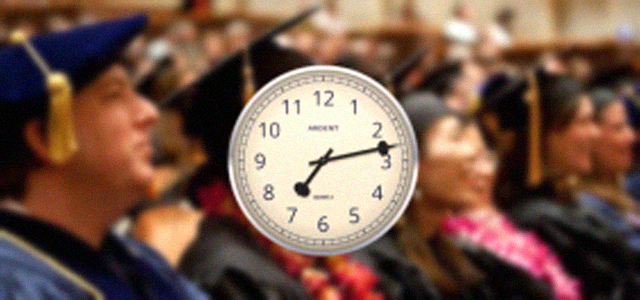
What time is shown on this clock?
7:13
